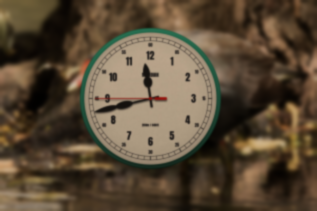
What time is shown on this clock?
11:42:45
